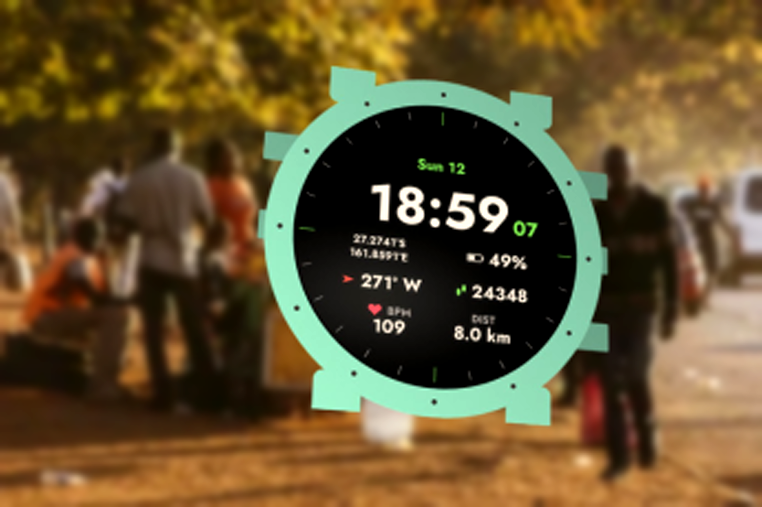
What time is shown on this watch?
18:59:07
